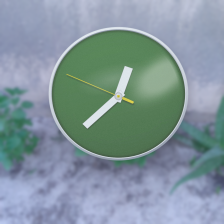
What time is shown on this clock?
12:37:49
